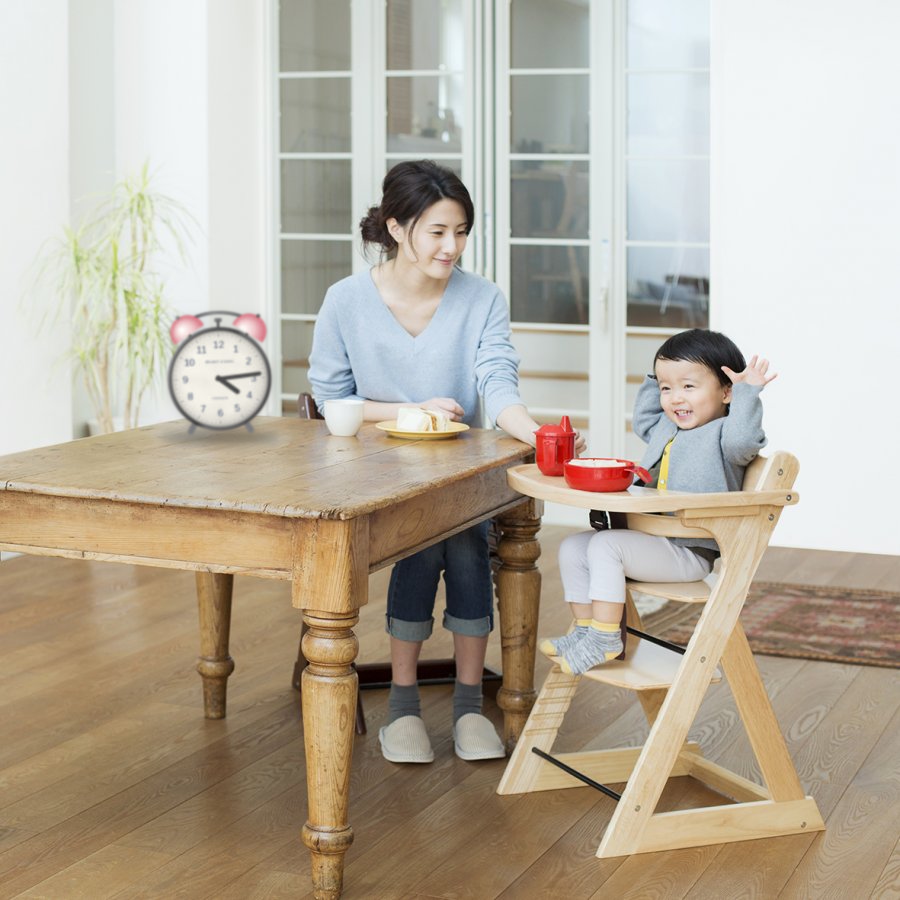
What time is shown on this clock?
4:14
